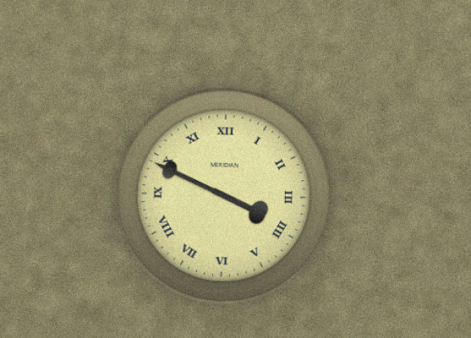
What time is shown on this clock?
3:49
